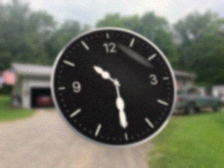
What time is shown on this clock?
10:30
